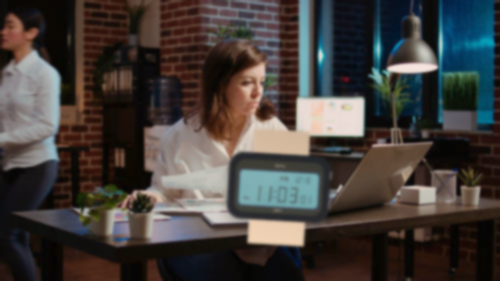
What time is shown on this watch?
11:03
